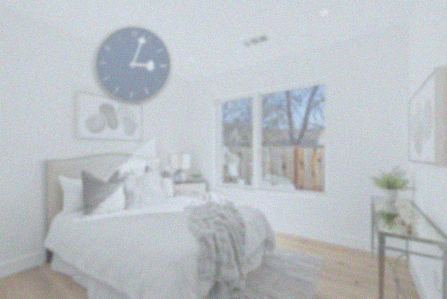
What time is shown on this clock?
3:03
